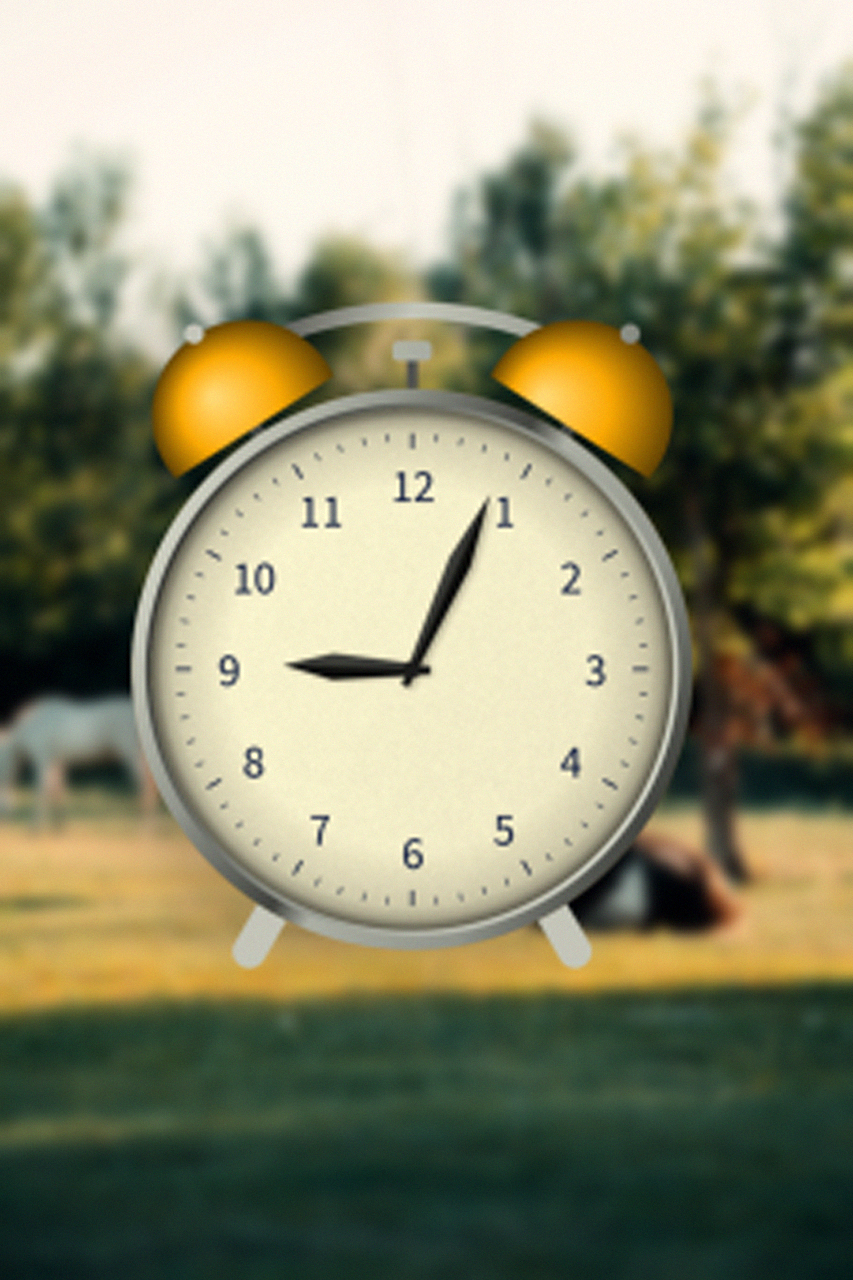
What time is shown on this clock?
9:04
